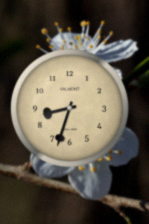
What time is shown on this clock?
8:33
